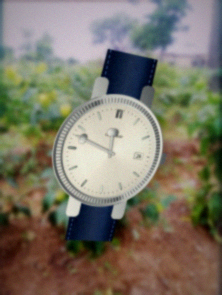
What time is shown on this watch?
11:48
